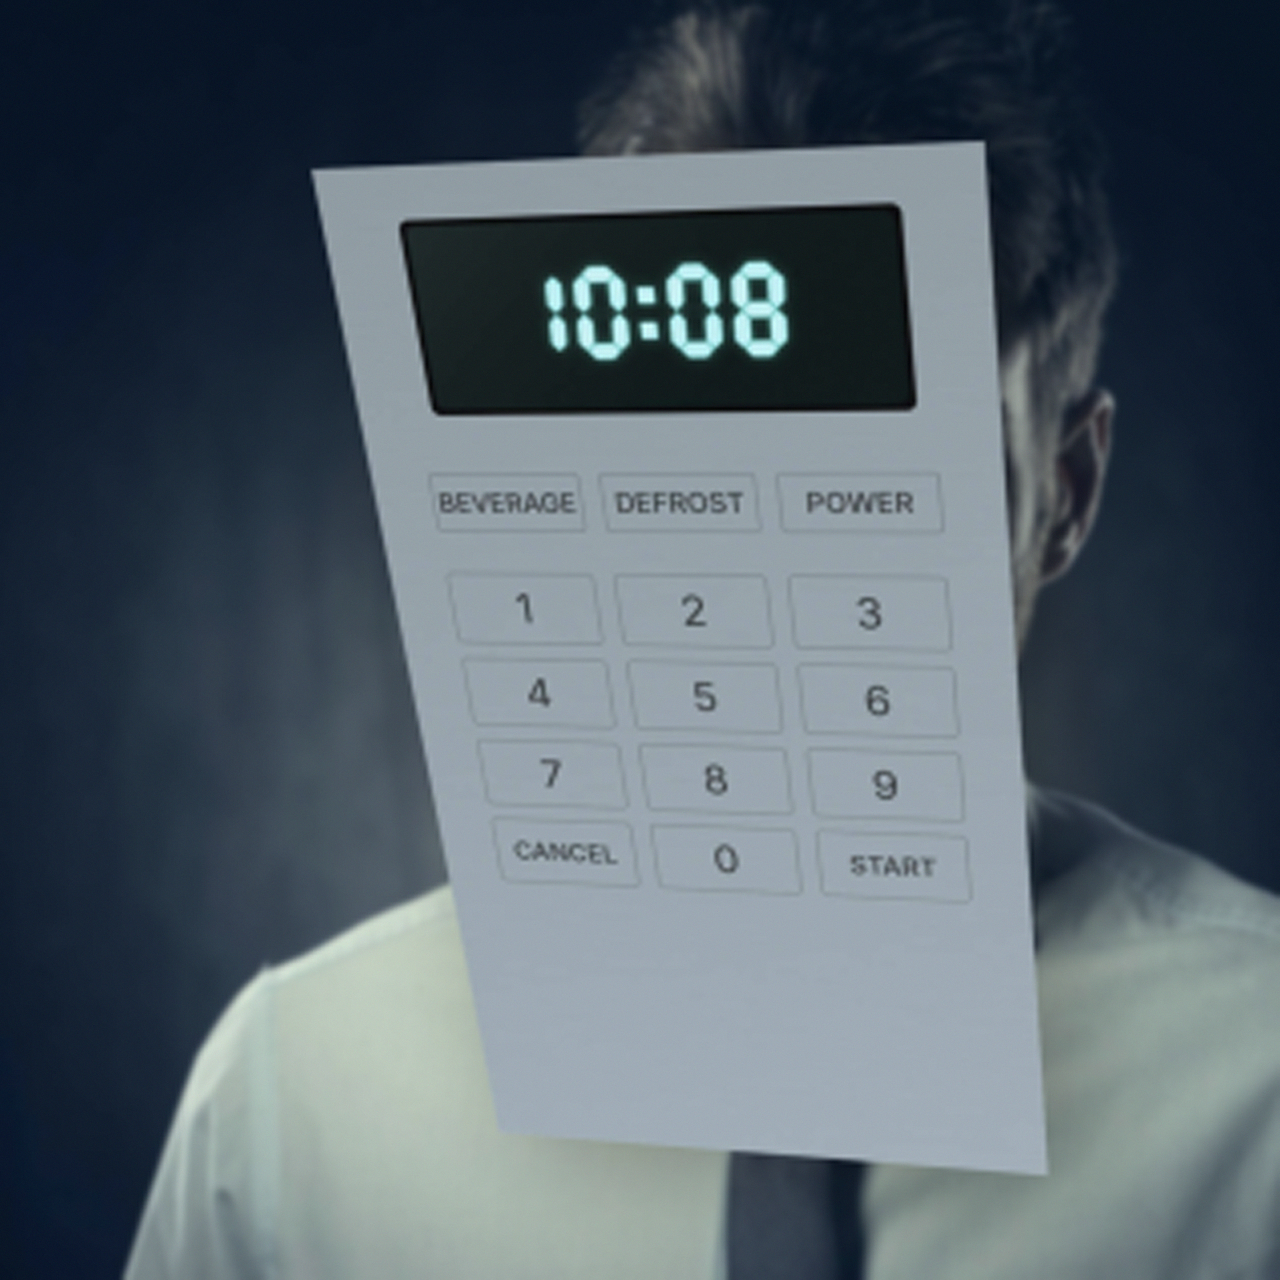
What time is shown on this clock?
10:08
